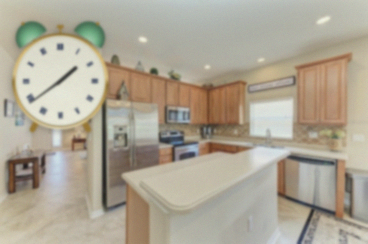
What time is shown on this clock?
1:39
